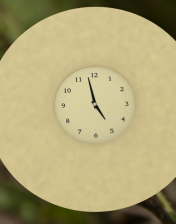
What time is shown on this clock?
4:58
